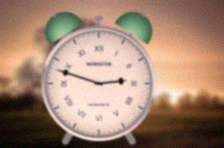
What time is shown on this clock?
2:48
